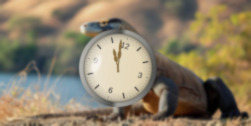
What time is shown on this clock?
10:58
